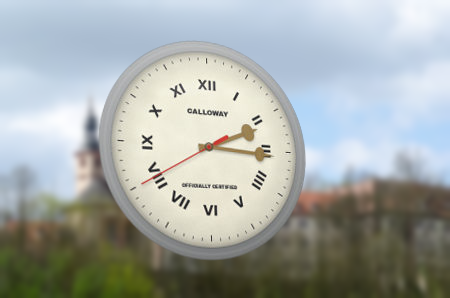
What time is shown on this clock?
2:15:40
